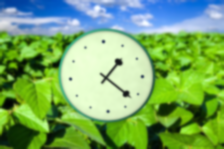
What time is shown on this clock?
1:22
